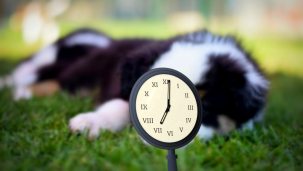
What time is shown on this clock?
7:01
